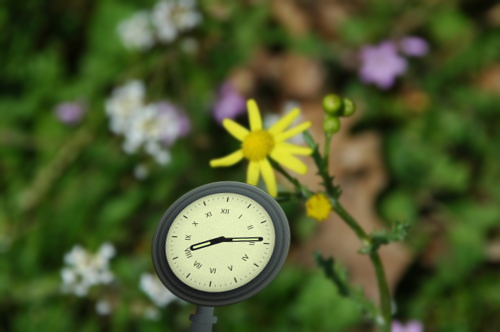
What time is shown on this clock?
8:14
